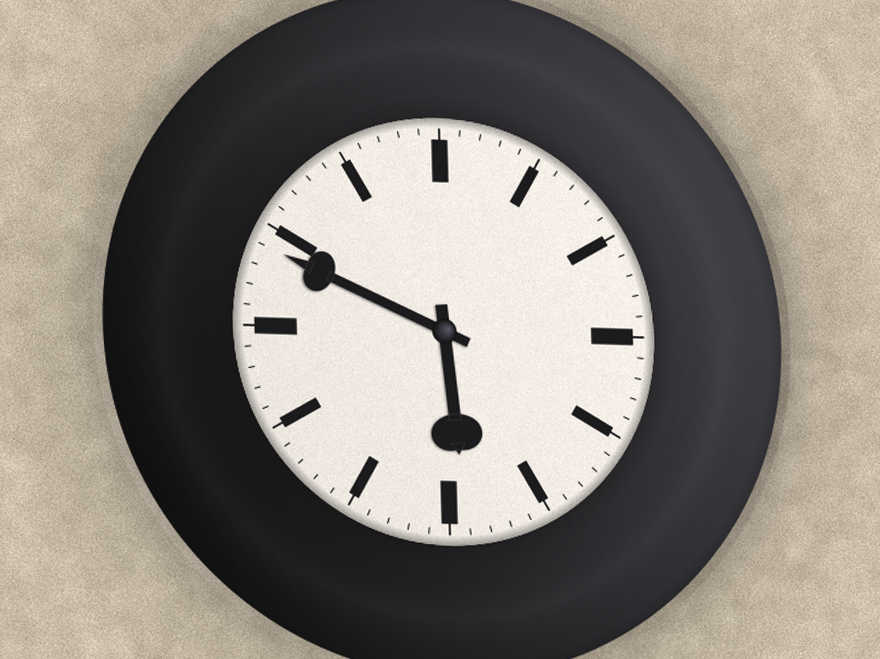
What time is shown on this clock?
5:49
